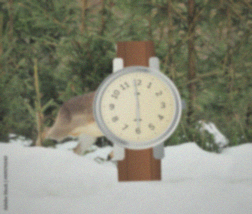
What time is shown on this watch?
5:59
